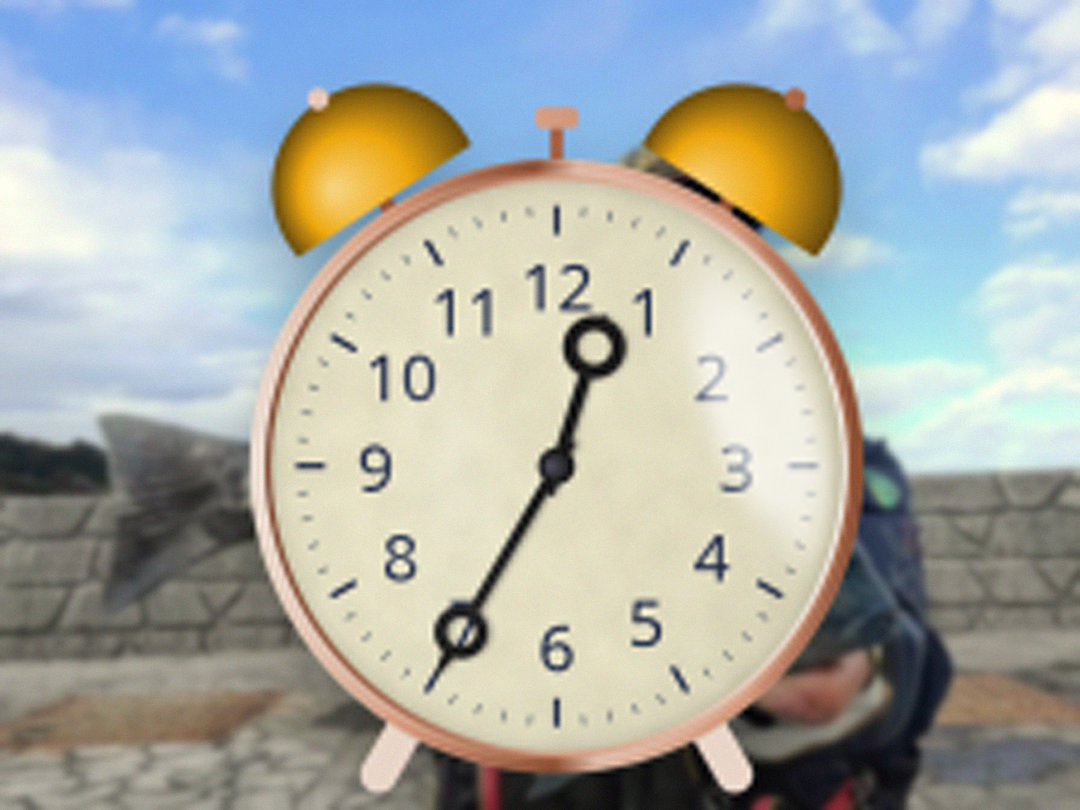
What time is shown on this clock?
12:35
